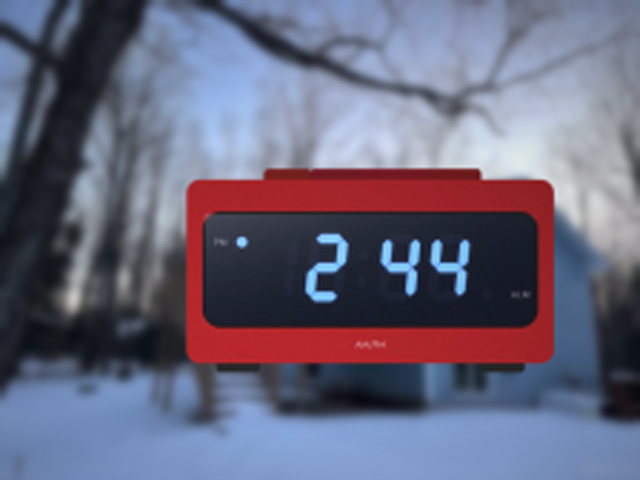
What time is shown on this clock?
2:44
